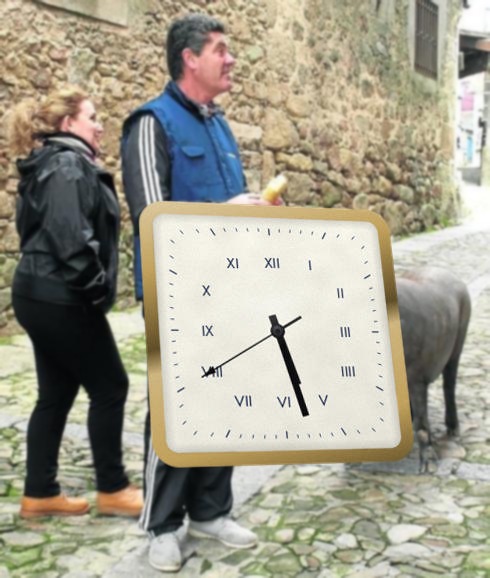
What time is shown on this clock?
5:27:40
